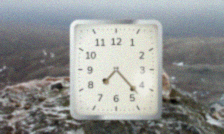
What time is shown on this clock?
7:23
